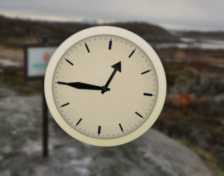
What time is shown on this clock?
12:45
